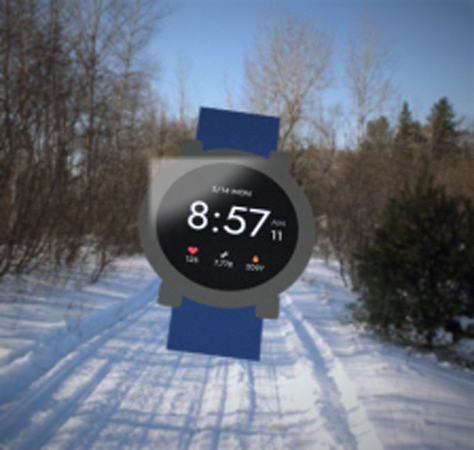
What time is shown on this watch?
8:57
